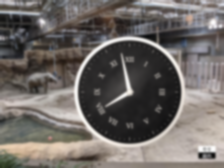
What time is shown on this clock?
7:58
